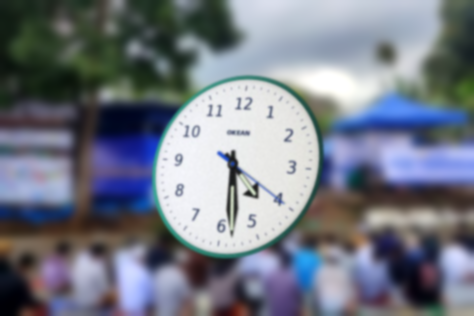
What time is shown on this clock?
4:28:20
